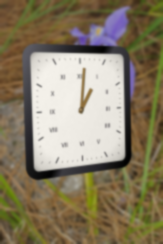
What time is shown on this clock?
1:01
